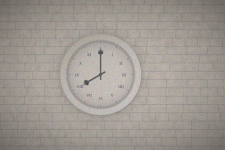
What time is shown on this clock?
8:00
